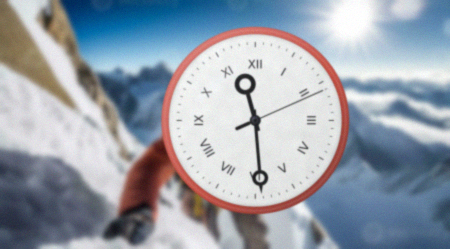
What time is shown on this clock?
11:29:11
